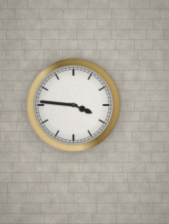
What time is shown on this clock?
3:46
